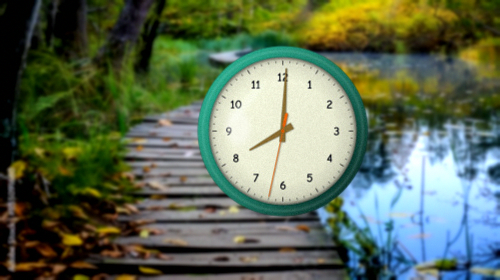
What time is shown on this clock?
8:00:32
